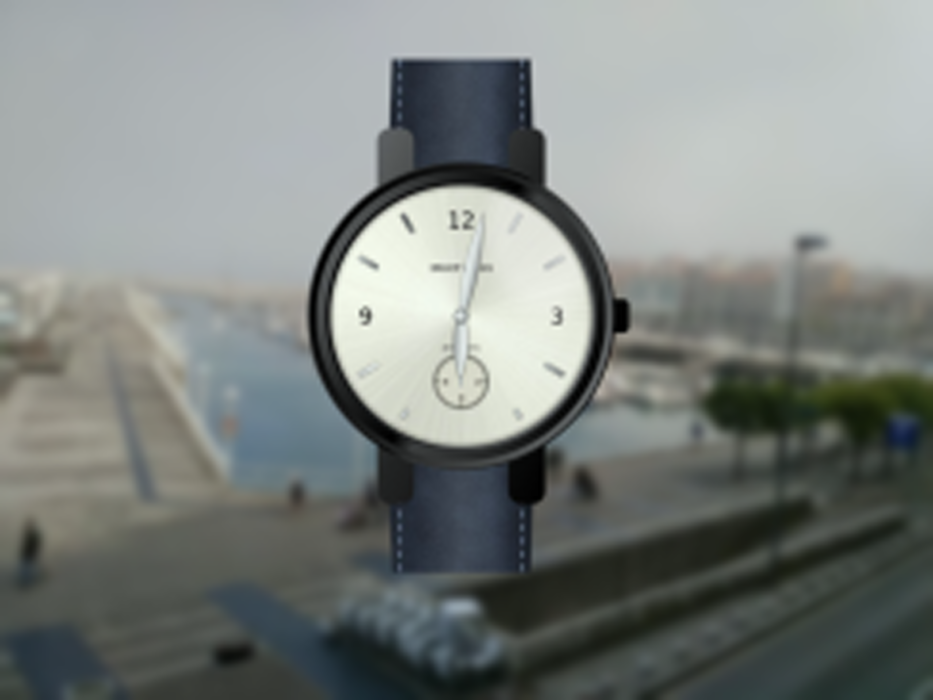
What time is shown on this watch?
6:02
